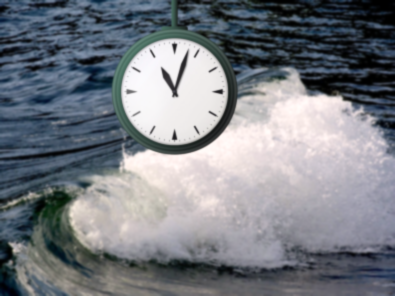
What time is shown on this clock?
11:03
